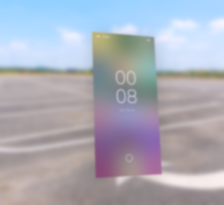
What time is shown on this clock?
0:08
